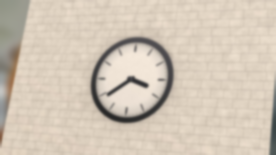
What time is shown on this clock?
3:39
